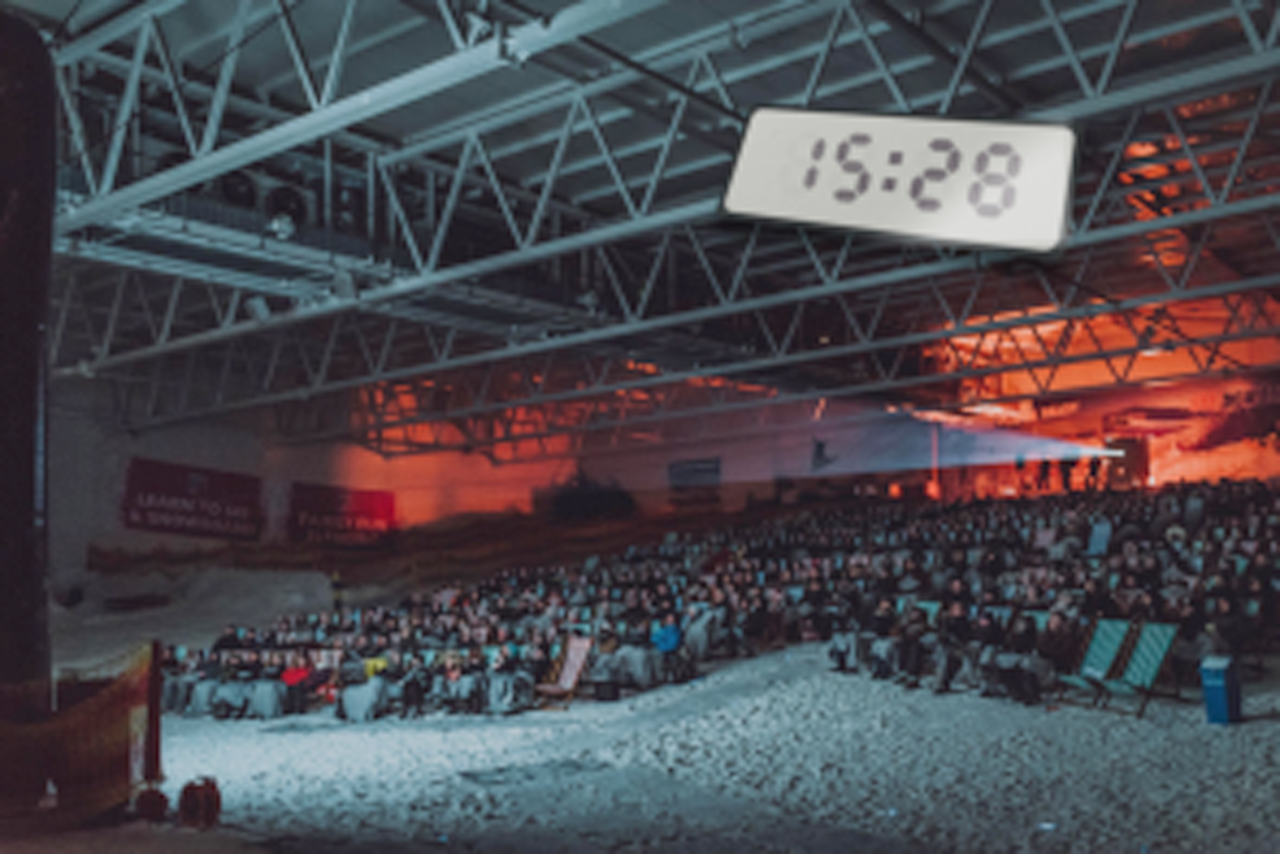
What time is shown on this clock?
15:28
